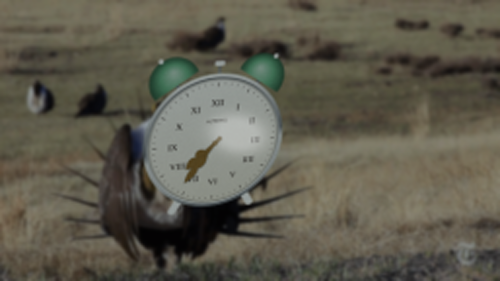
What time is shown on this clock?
7:36
